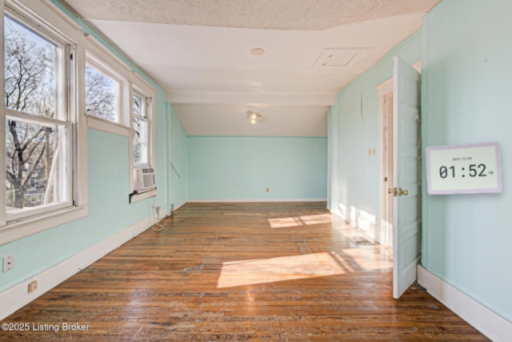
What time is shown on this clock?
1:52
